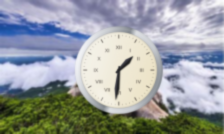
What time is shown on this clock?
1:31
